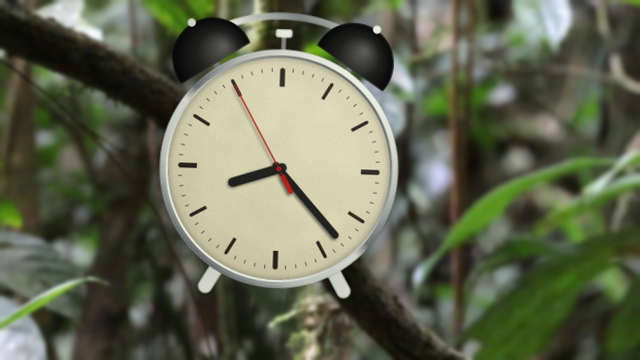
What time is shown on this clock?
8:22:55
